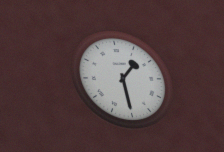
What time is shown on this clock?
1:30
